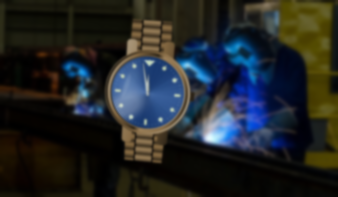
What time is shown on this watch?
11:58
